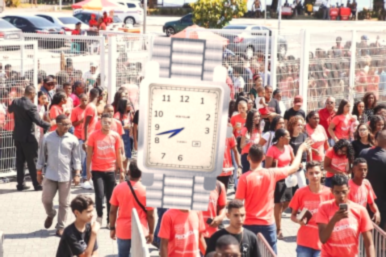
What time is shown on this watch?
7:42
